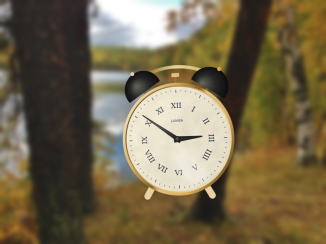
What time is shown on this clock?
2:51
